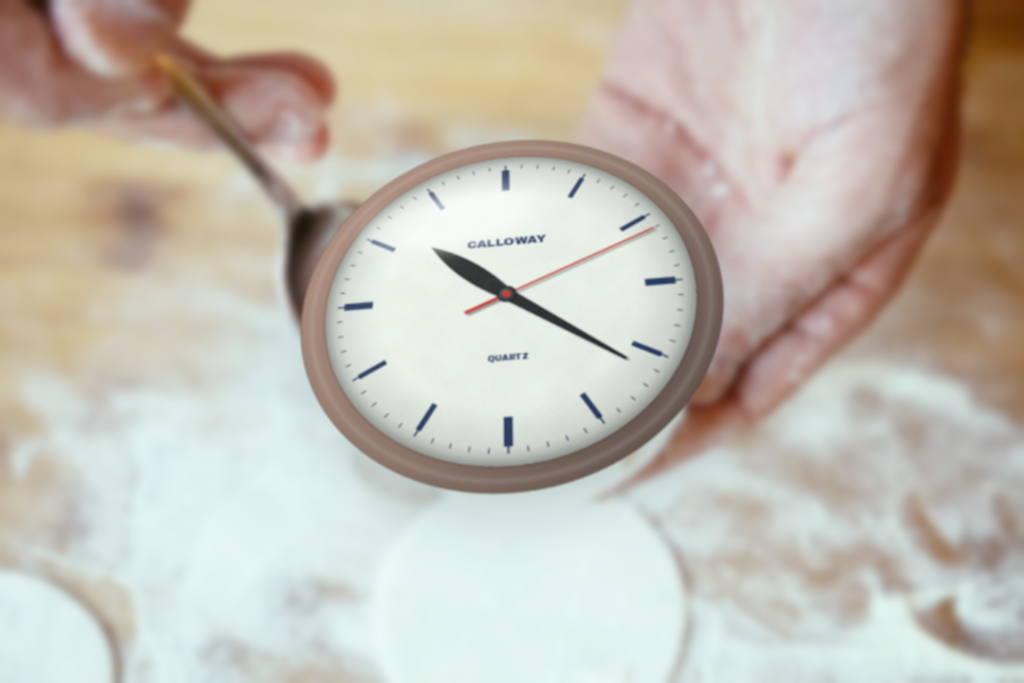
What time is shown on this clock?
10:21:11
